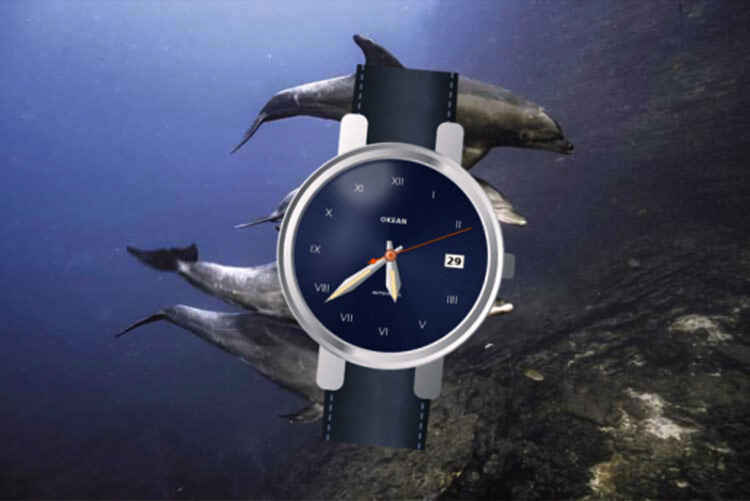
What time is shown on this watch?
5:38:11
